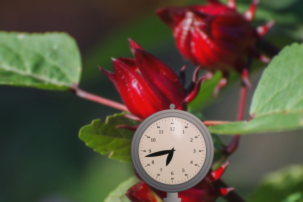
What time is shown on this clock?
6:43
